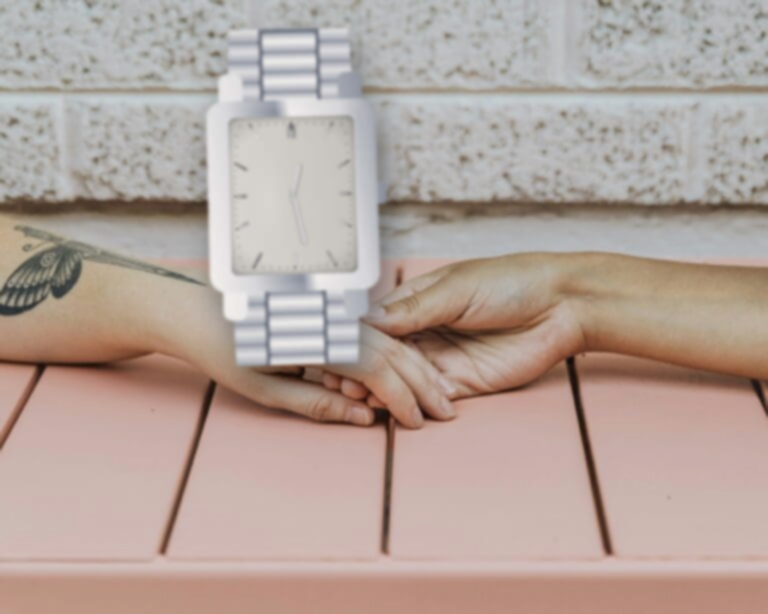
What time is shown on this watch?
12:28
